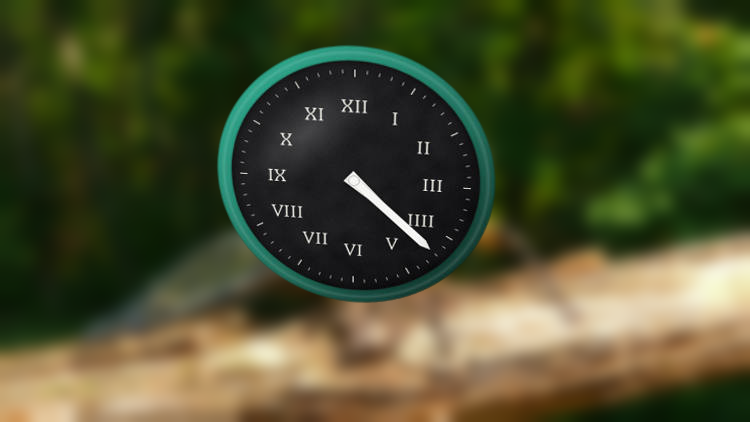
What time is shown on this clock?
4:22
